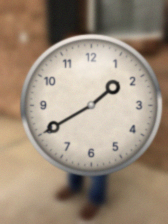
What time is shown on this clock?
1:40
